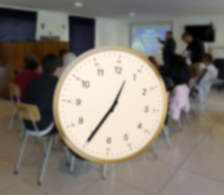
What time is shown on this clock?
12:35
